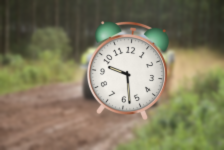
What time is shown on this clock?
9:28
